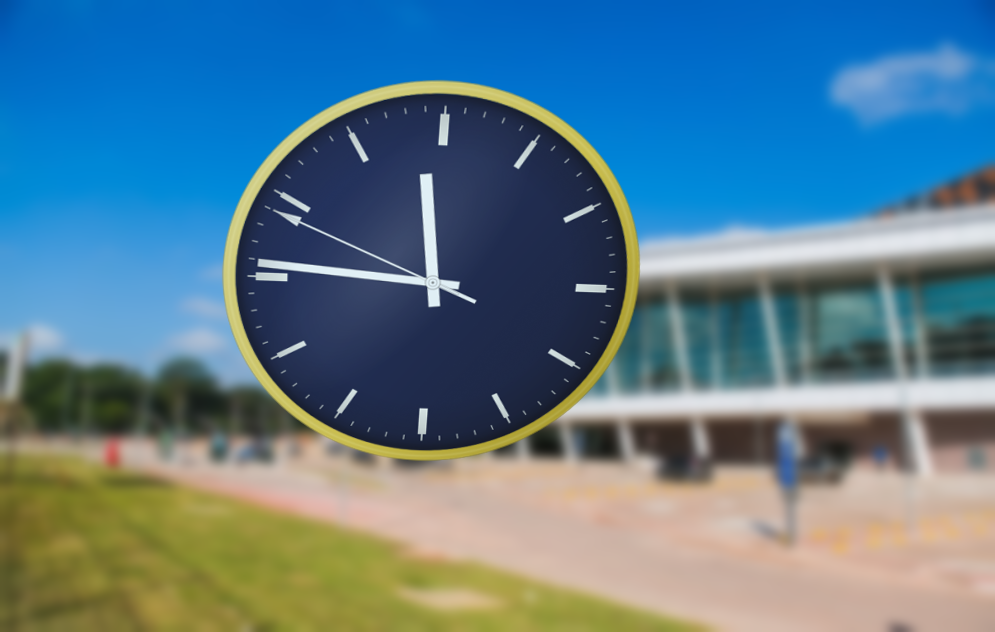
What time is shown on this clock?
11:45:49
